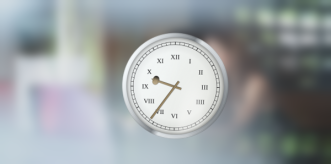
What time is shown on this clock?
9:36
